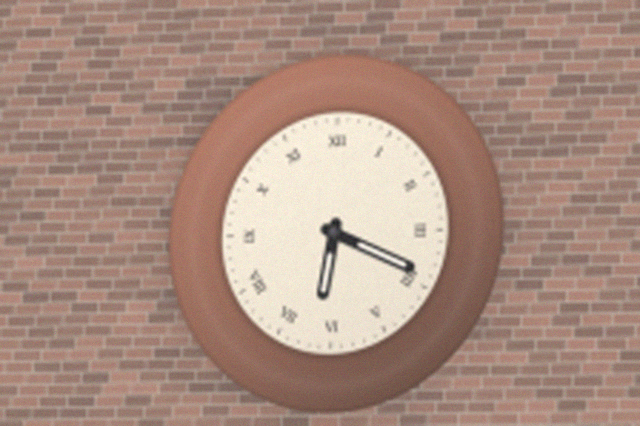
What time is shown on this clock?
6:19
